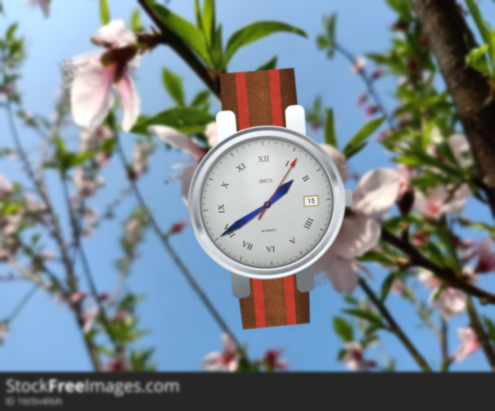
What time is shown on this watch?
1:40:06
